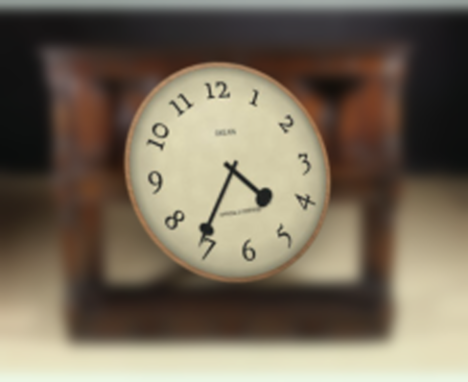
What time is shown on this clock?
4:36
